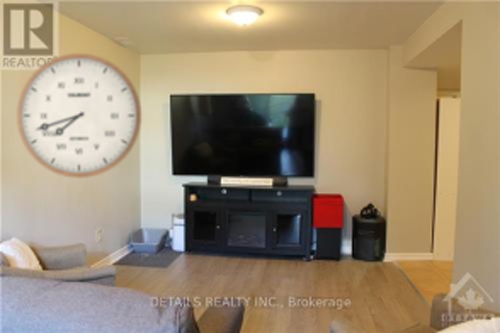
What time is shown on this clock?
7:42
